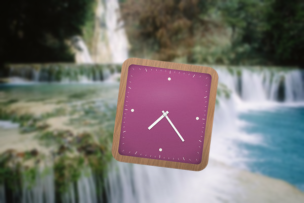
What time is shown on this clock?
7:23
